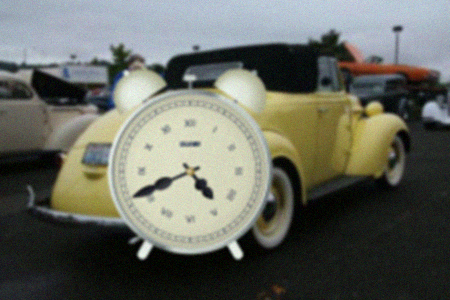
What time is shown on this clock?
4:41
